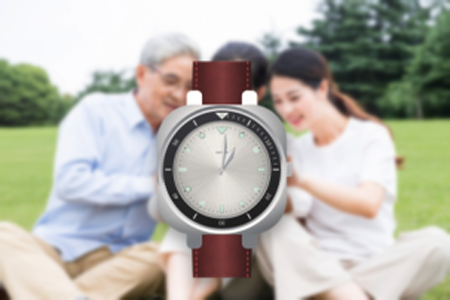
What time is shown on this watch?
1:01
